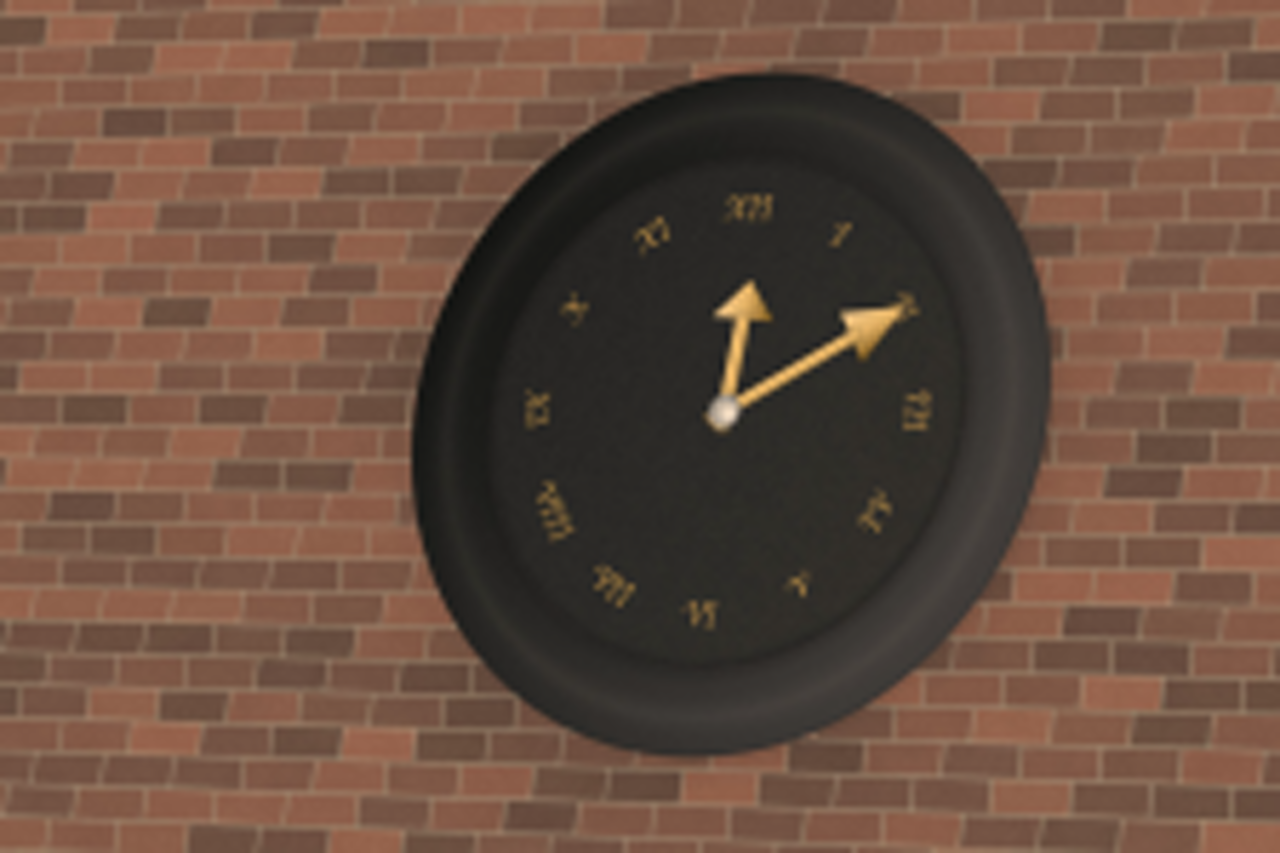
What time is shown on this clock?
12:10
